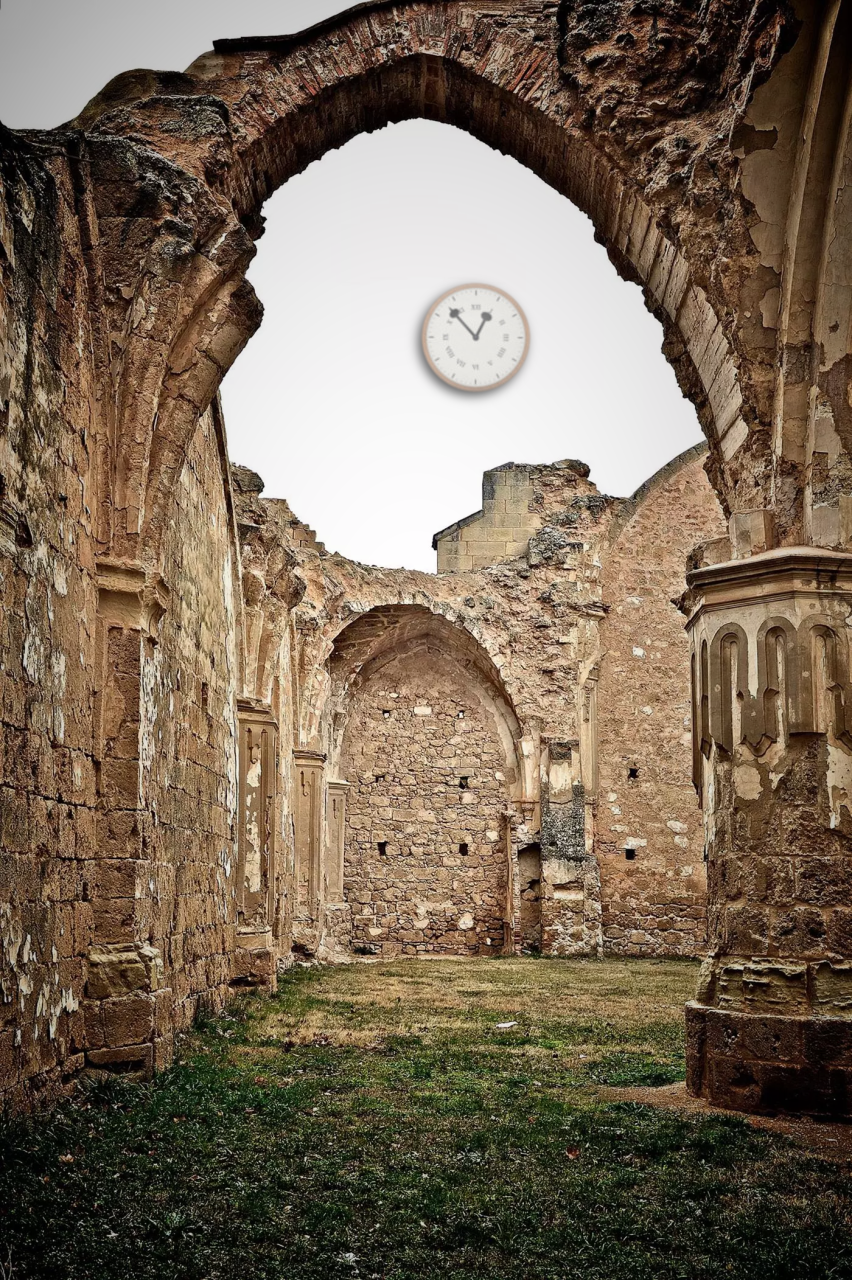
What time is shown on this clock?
12:53
